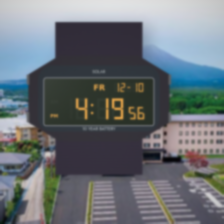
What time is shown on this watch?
4:19:56
